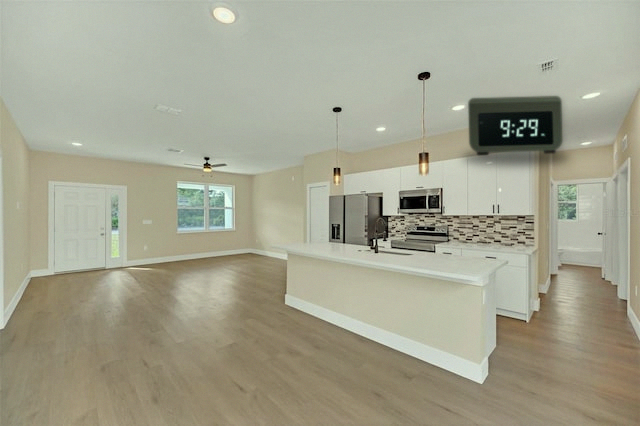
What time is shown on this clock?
9:29
